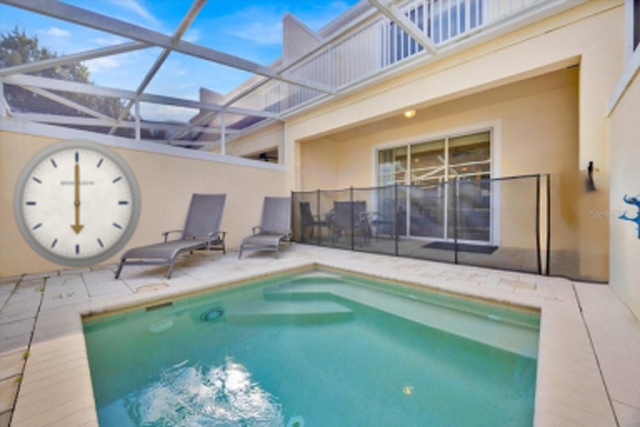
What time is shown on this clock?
6:00
